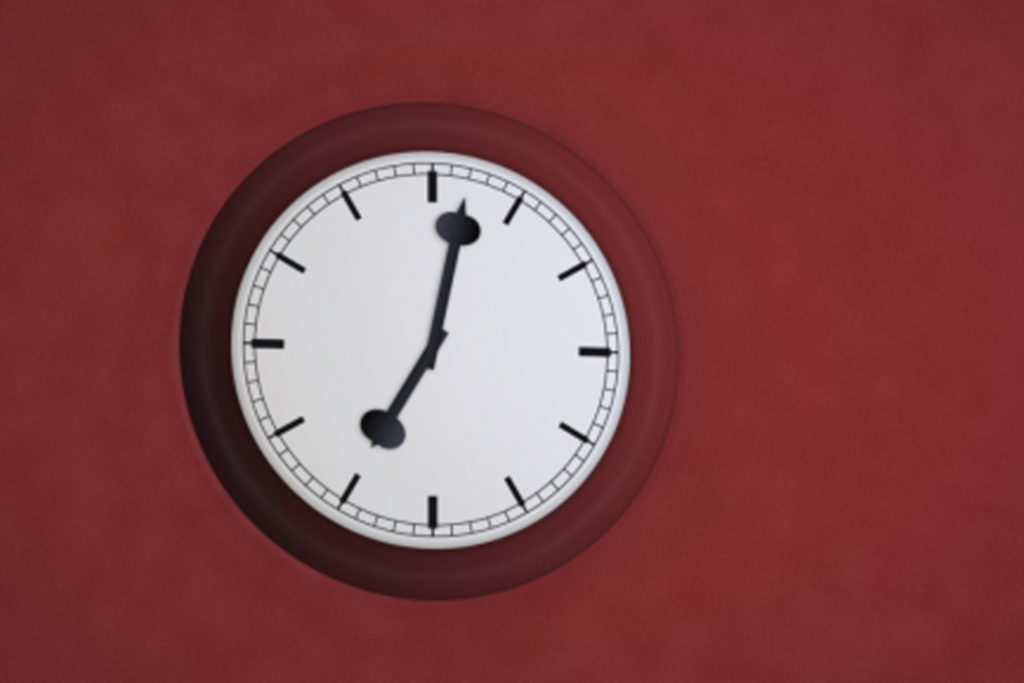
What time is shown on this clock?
7:02
